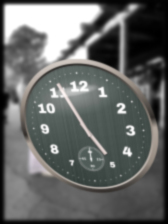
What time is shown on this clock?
4:56
